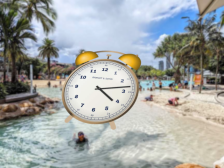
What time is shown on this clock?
4:13
